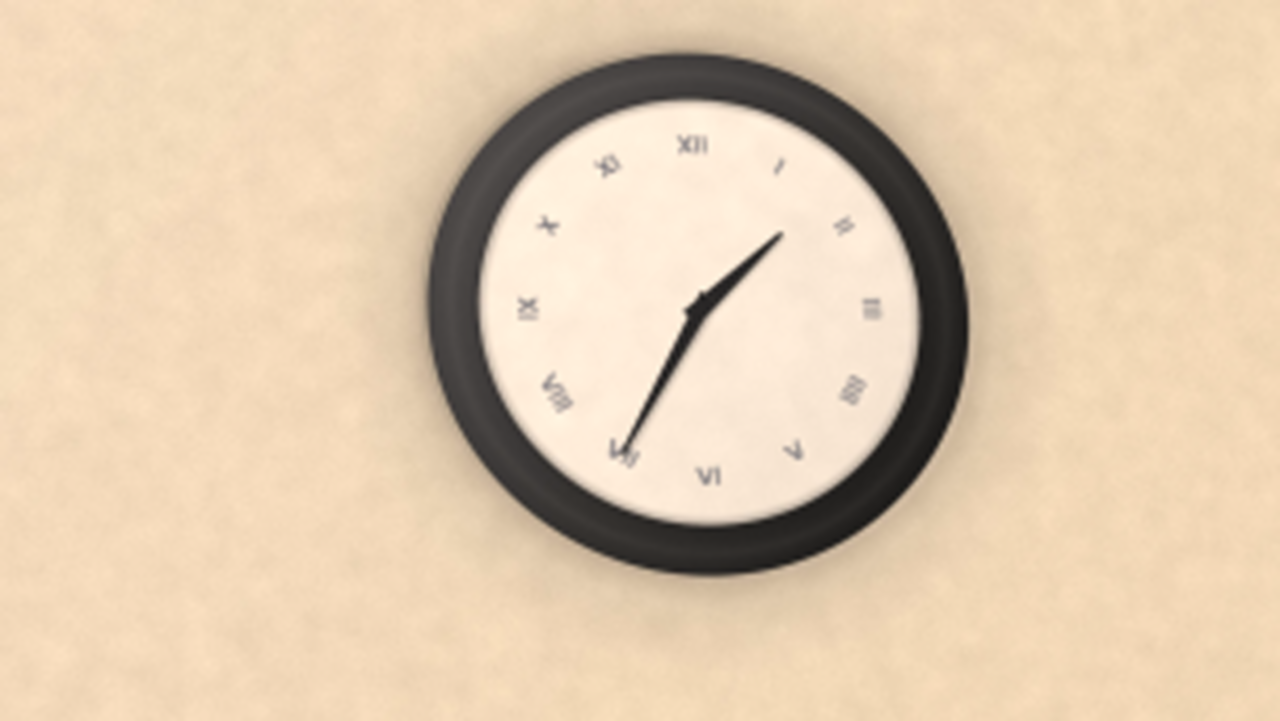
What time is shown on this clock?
1:35
